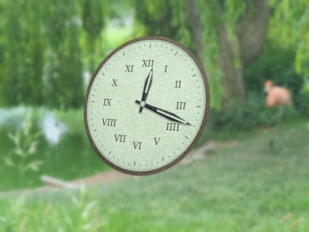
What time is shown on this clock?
12:18
